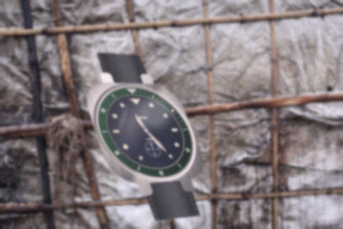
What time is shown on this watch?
11:25
